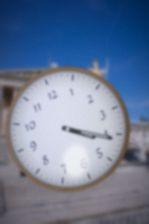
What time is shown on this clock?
4:21
